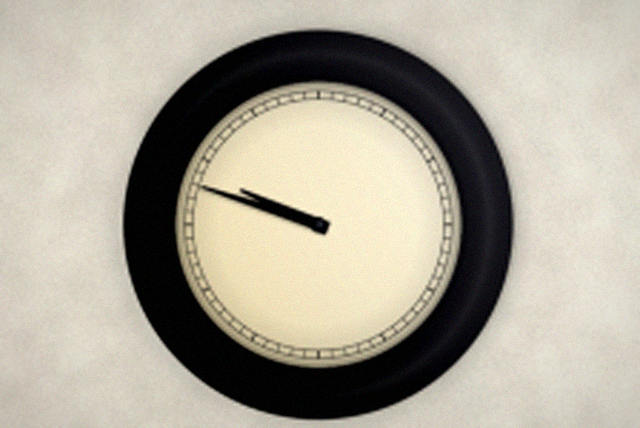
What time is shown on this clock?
9:48
